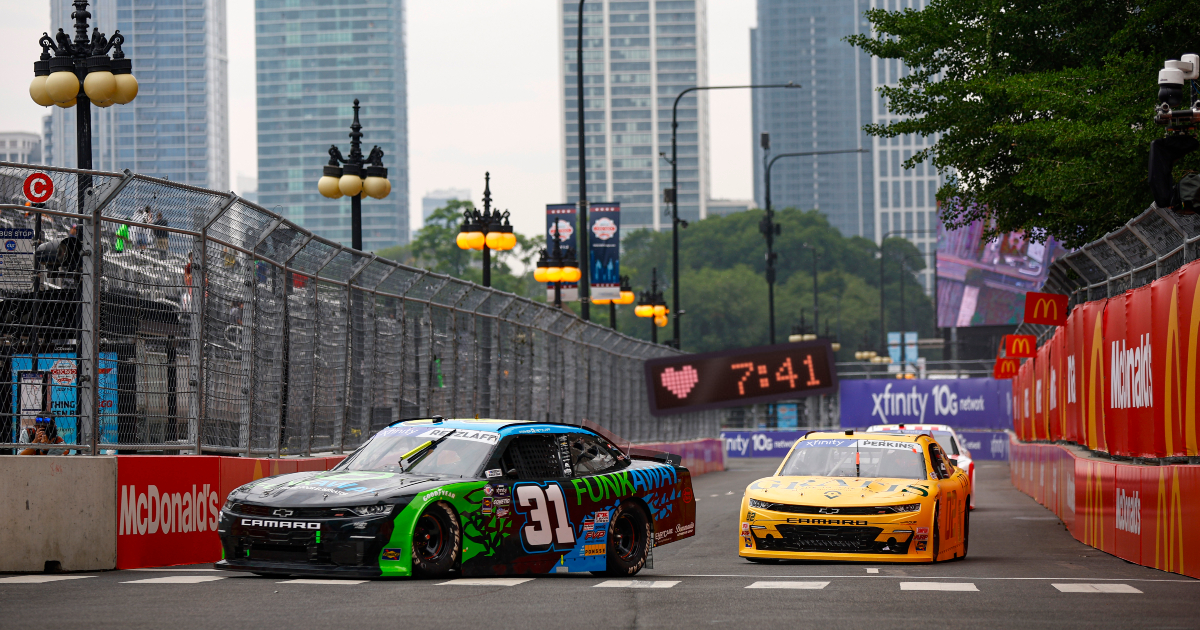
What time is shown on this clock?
7:41
